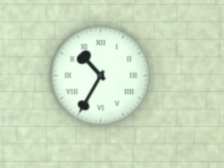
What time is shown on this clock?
10:35
